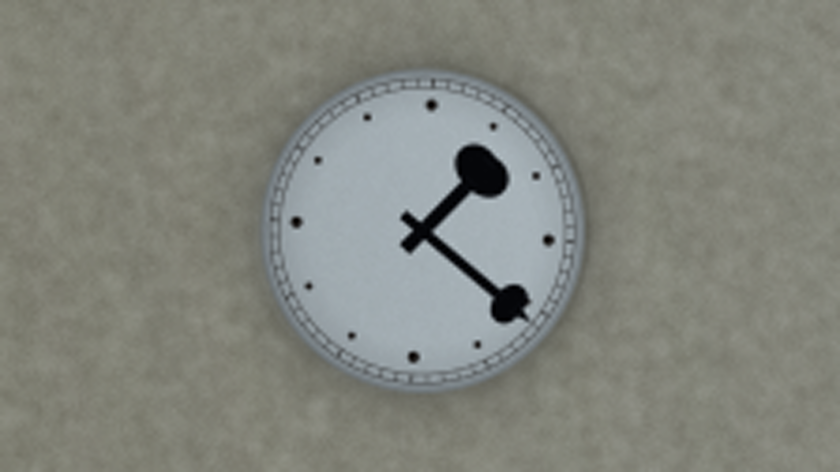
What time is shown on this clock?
1:21
